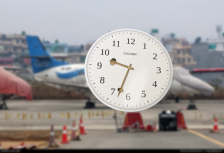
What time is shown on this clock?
9:33
